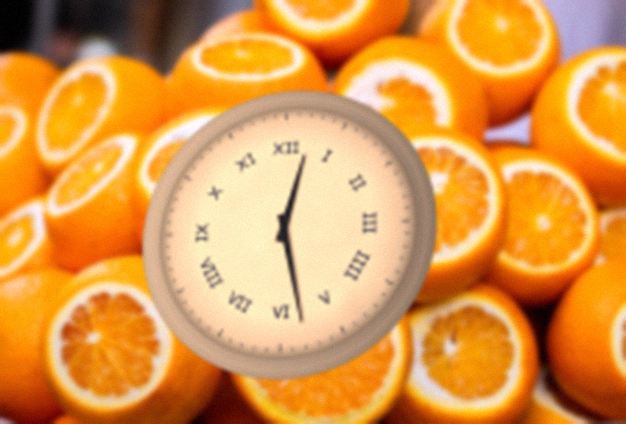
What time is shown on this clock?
12:28
